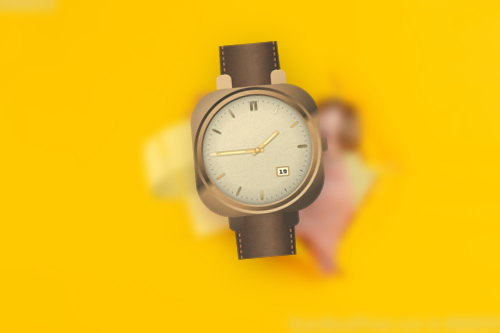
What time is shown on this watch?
1:45
